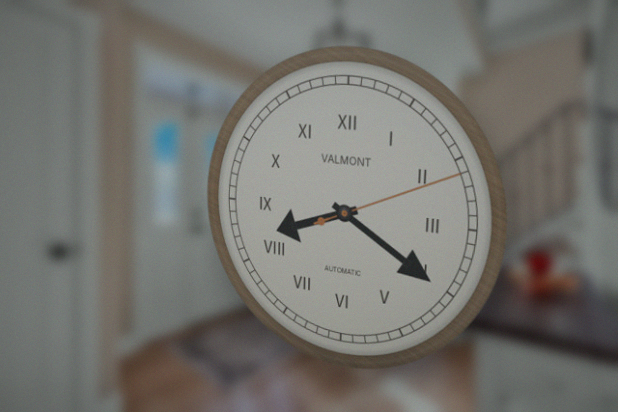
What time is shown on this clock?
8:20:11
